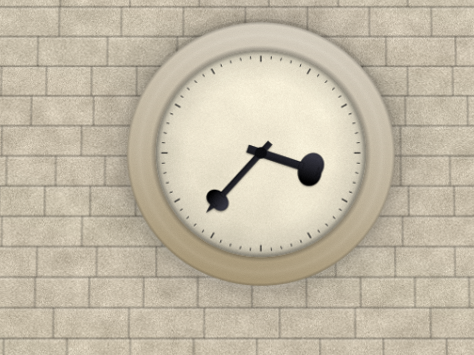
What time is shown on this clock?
3:37
